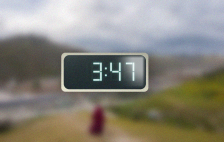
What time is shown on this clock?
3:47
